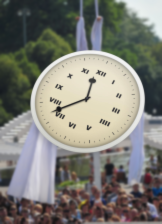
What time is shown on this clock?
11:37
